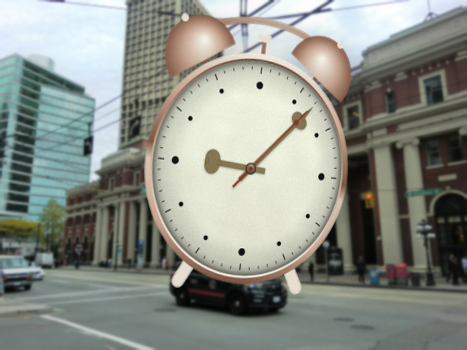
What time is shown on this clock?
9:07:07
